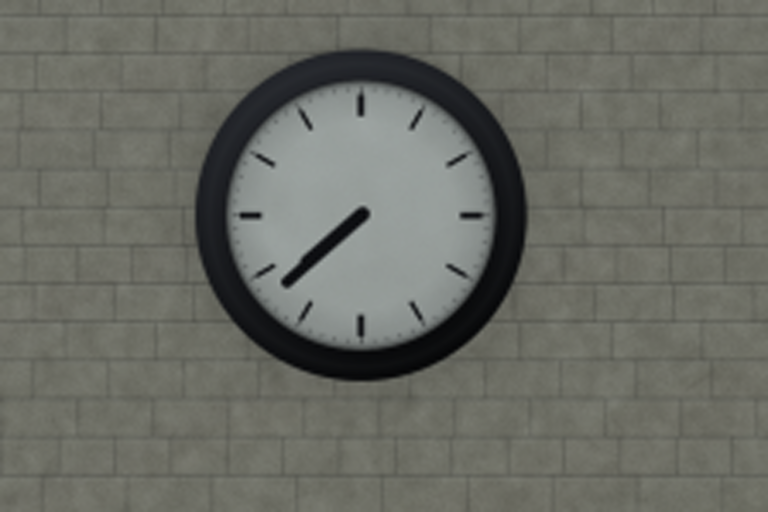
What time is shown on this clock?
7:38
